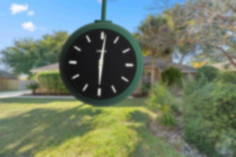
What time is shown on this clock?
6:01
